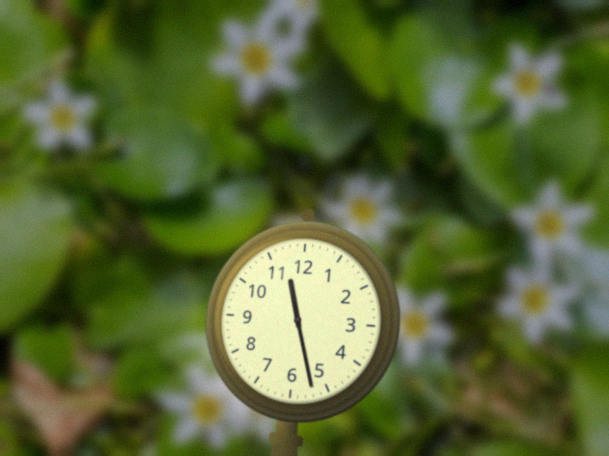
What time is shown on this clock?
11:27
